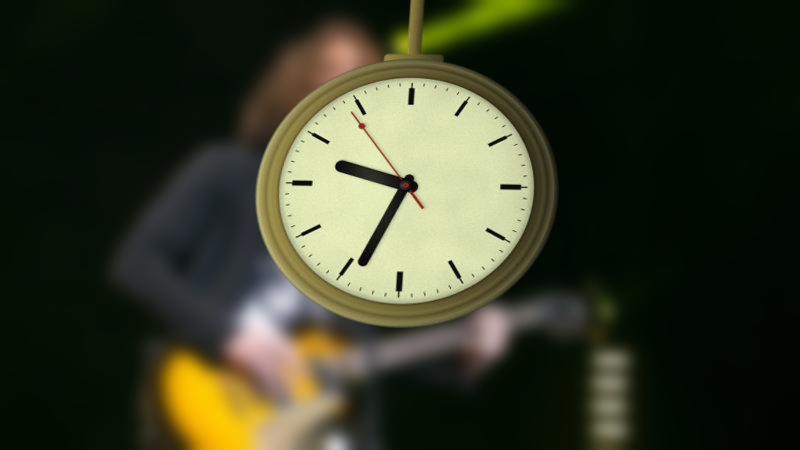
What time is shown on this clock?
9:33:54
